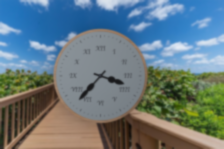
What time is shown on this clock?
3:37
